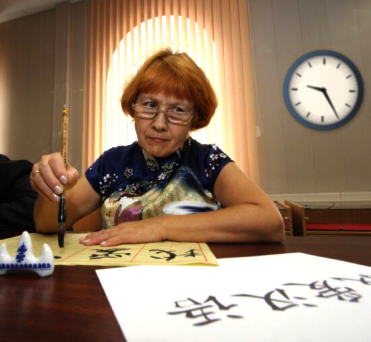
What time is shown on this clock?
9:25
